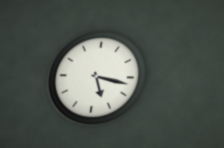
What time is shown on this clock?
5:17
